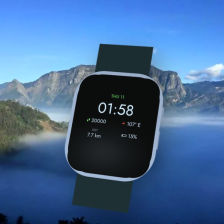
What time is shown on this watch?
1:58
